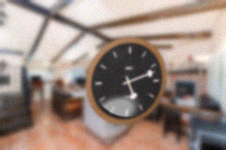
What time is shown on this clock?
5:12
